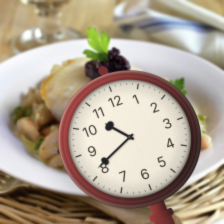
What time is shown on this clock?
10:41
